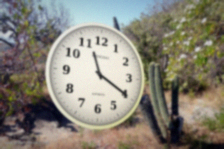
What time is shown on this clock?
11:20
